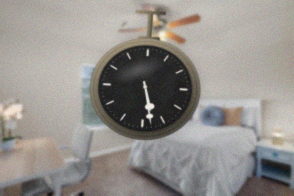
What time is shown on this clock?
5:28
